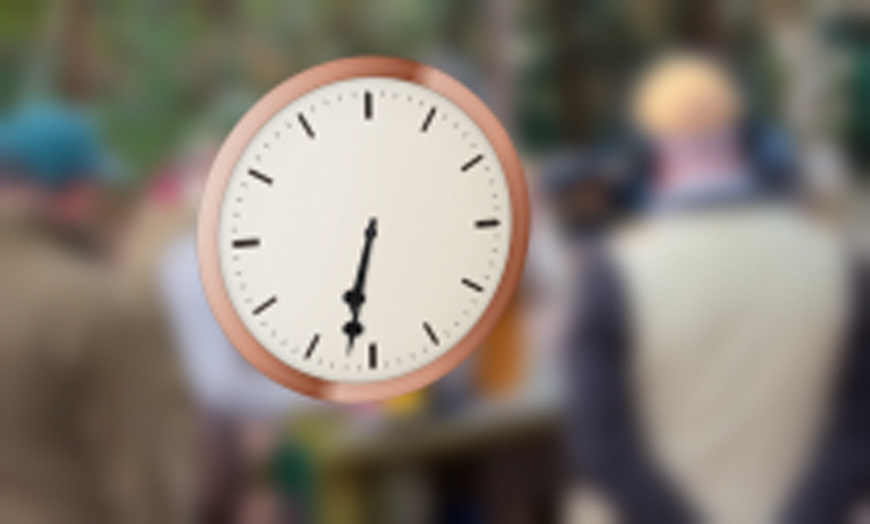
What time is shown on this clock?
6:32
